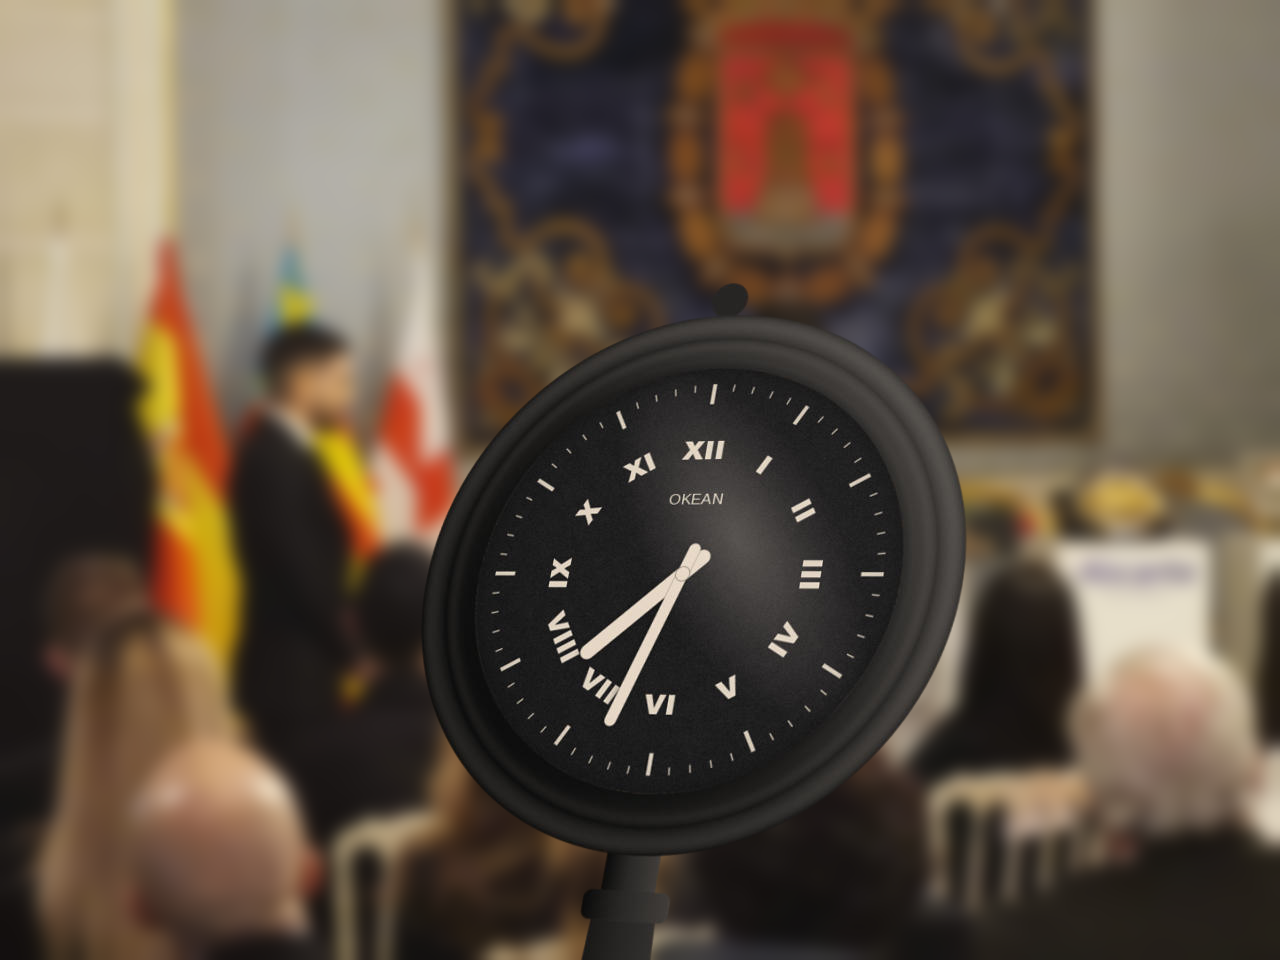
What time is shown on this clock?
7:33
